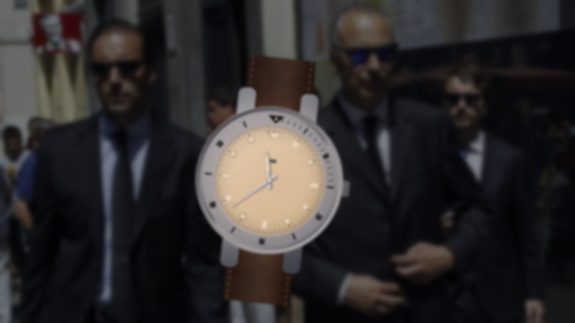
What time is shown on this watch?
11:38
